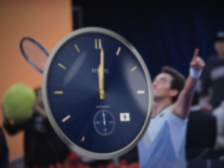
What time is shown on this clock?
12:01
